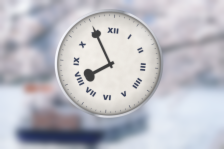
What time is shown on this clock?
7:55
